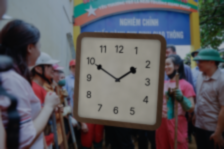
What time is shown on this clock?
1:50
